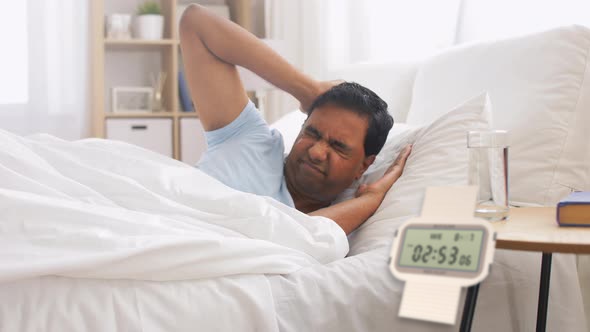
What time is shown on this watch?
2:53
